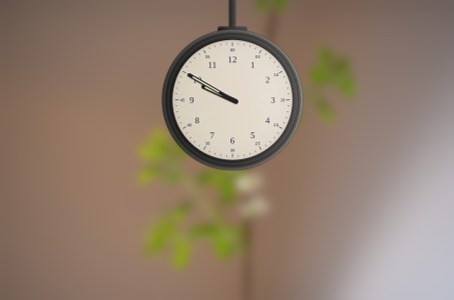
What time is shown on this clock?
9:50
